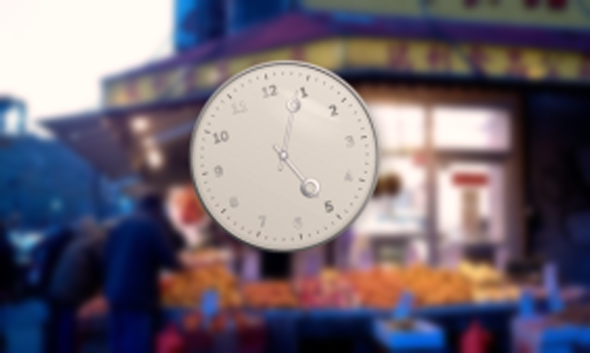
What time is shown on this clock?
5:04
